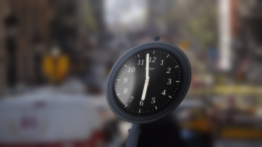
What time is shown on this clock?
5:58
